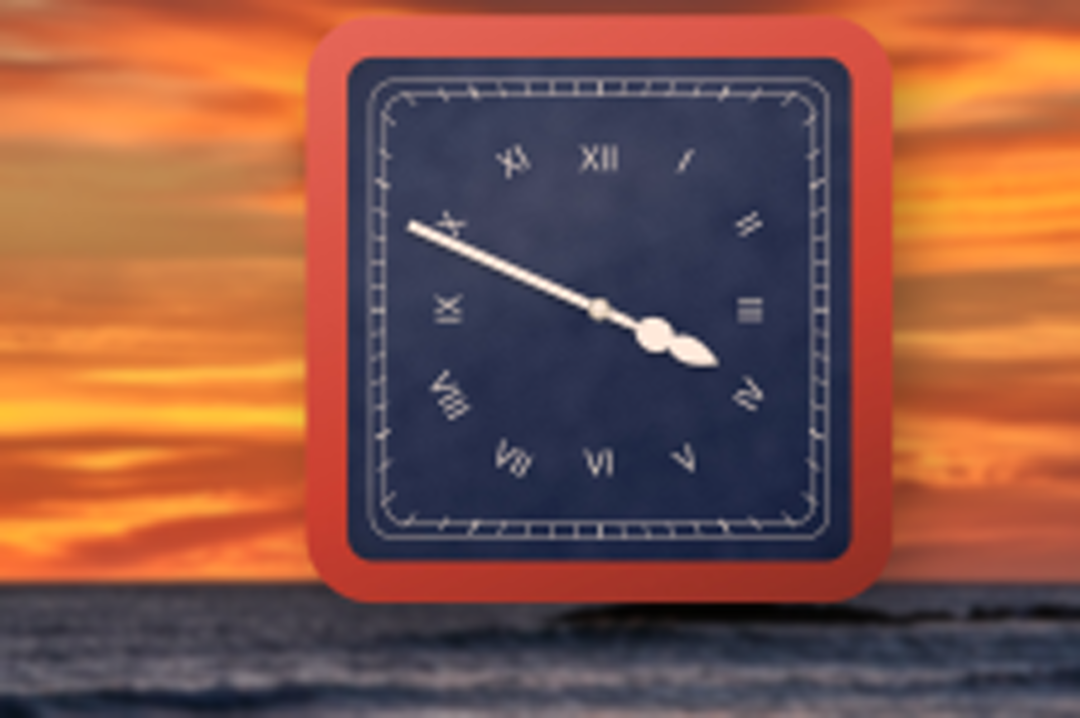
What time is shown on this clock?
3:49
